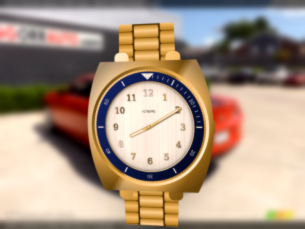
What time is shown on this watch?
8:10
